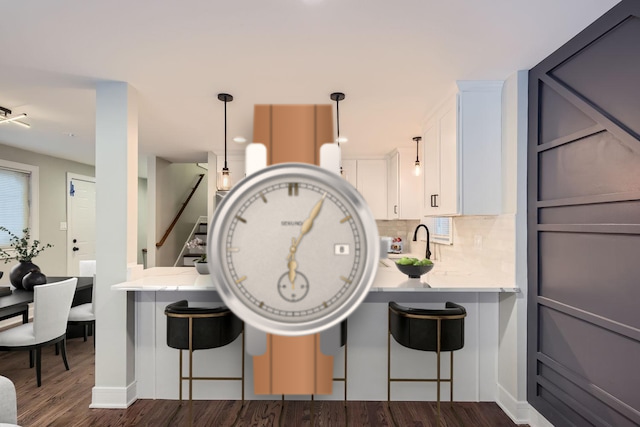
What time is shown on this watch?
6:05
